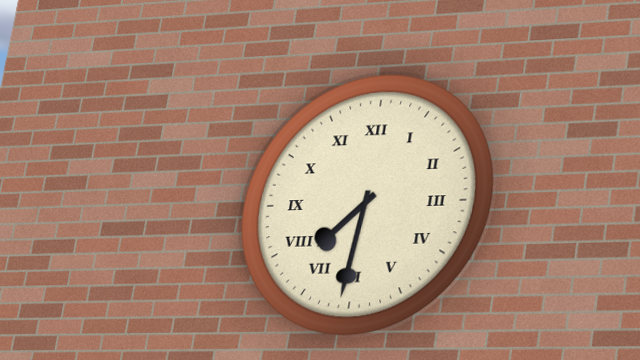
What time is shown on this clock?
7:31
